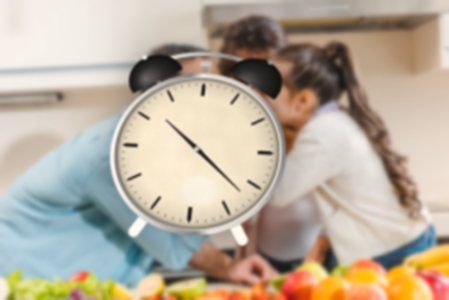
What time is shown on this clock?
10:22
